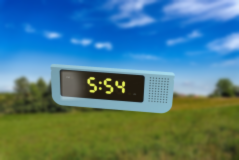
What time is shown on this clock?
5:54
